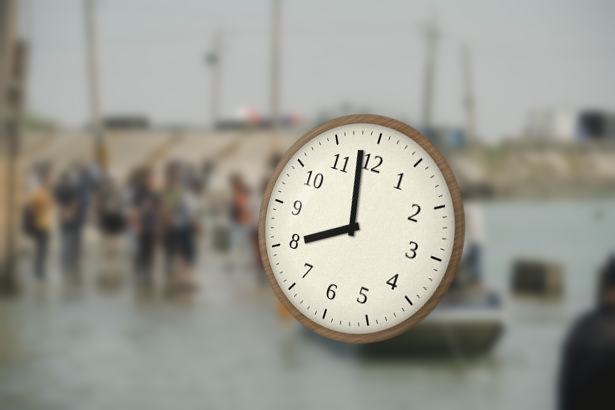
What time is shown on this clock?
7:58
